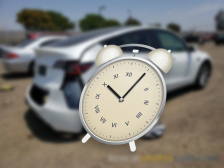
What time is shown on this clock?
10:05
